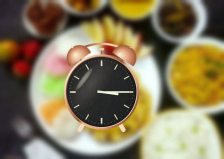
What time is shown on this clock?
3:15
